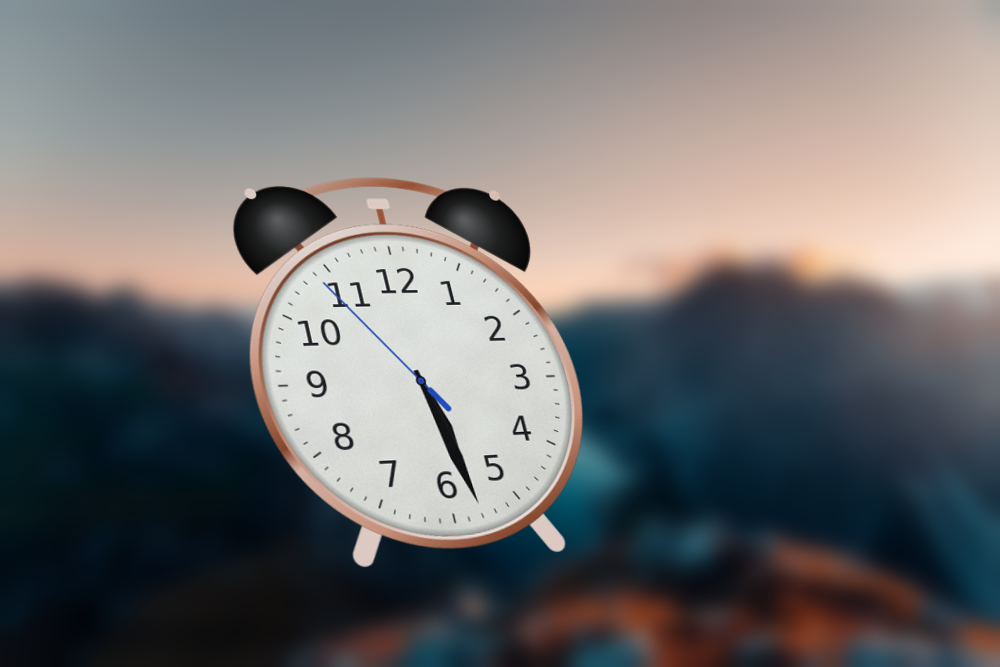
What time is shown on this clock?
5:27:54
